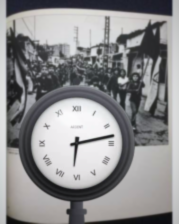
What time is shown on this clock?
6:13
